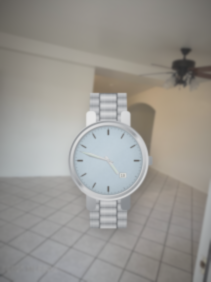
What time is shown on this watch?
4:48
